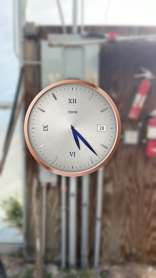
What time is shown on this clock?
5:23
